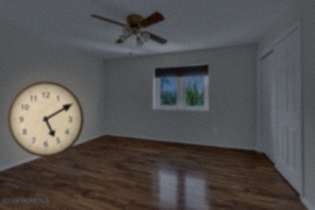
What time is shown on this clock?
5:10
